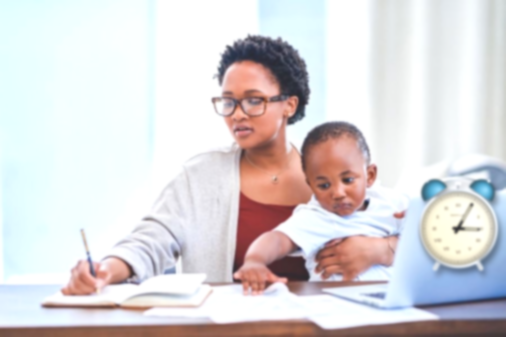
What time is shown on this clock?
3:05
